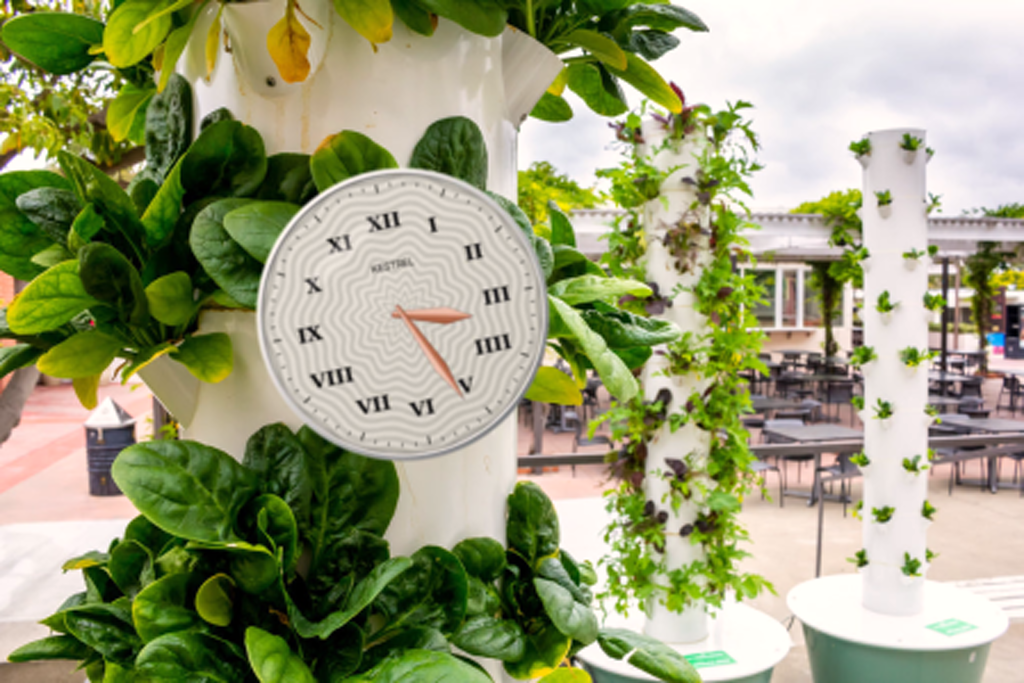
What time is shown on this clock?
3:26
